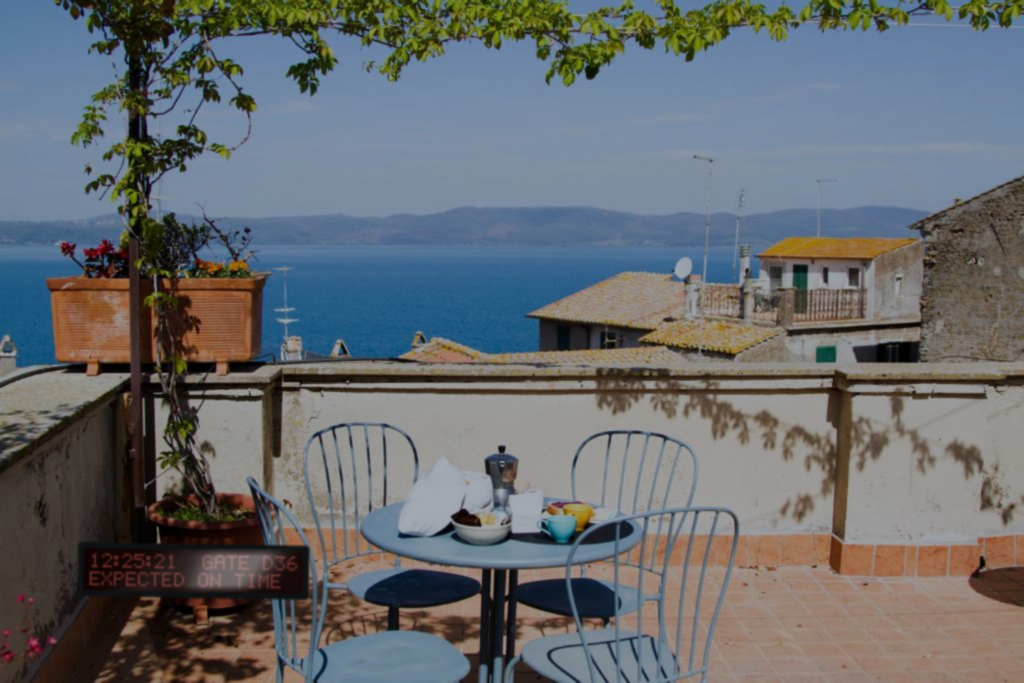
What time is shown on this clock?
12:25:21
